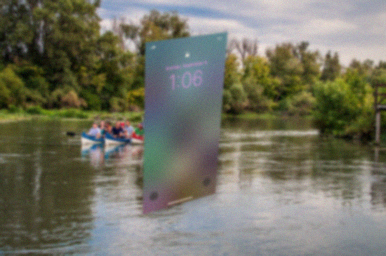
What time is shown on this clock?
1:06
